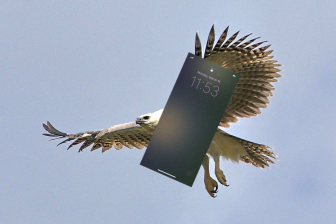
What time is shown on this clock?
11:53
